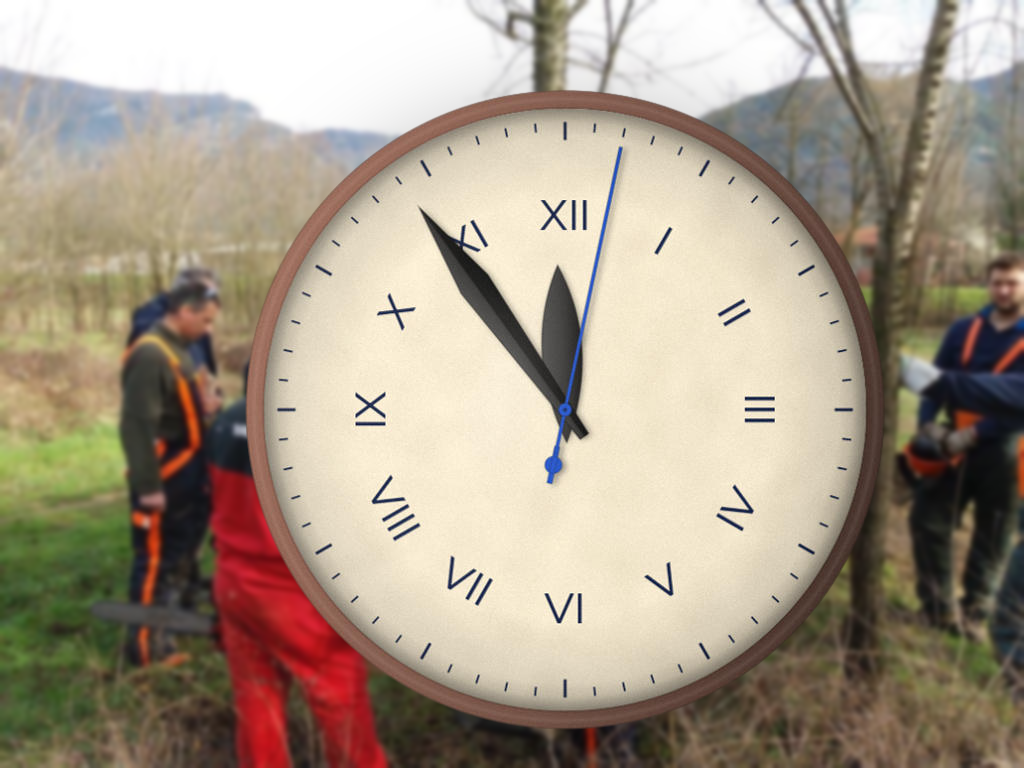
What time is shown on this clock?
11:54:02
